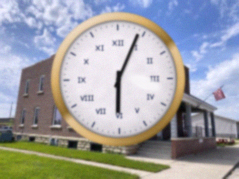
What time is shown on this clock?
6:04
